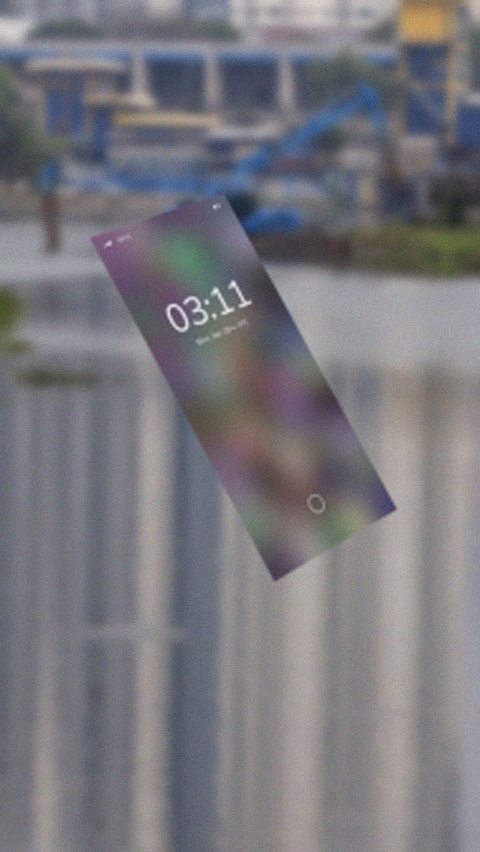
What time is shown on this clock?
3:11
